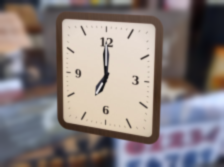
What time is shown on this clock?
7:00
